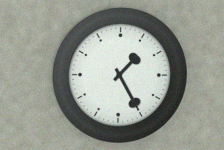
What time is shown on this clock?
1:25
